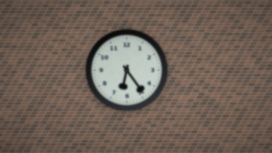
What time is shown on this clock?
6:24
